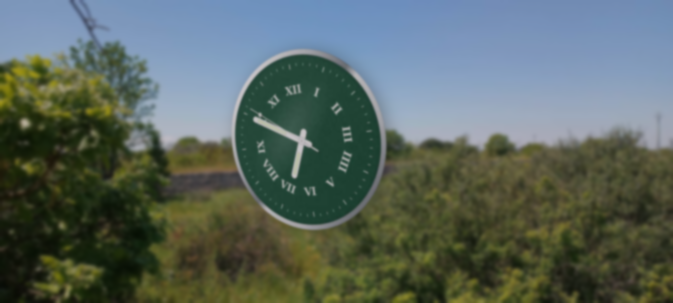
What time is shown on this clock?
6:49:51
